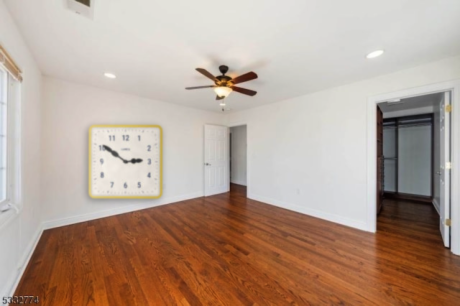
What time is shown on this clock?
2:51
